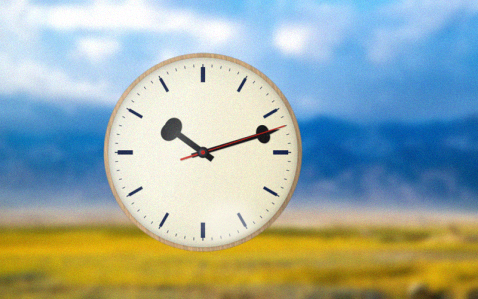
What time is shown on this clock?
10:12:12
